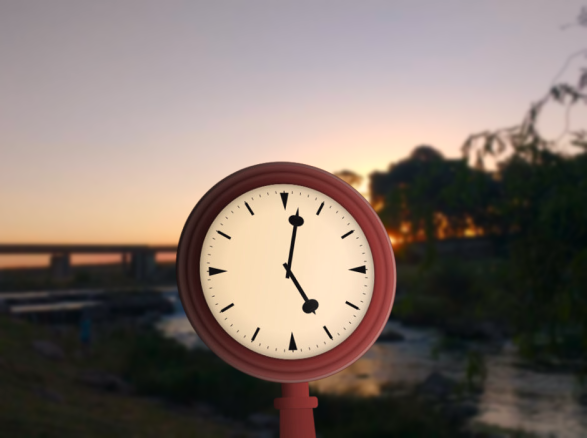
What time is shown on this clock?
5:02
